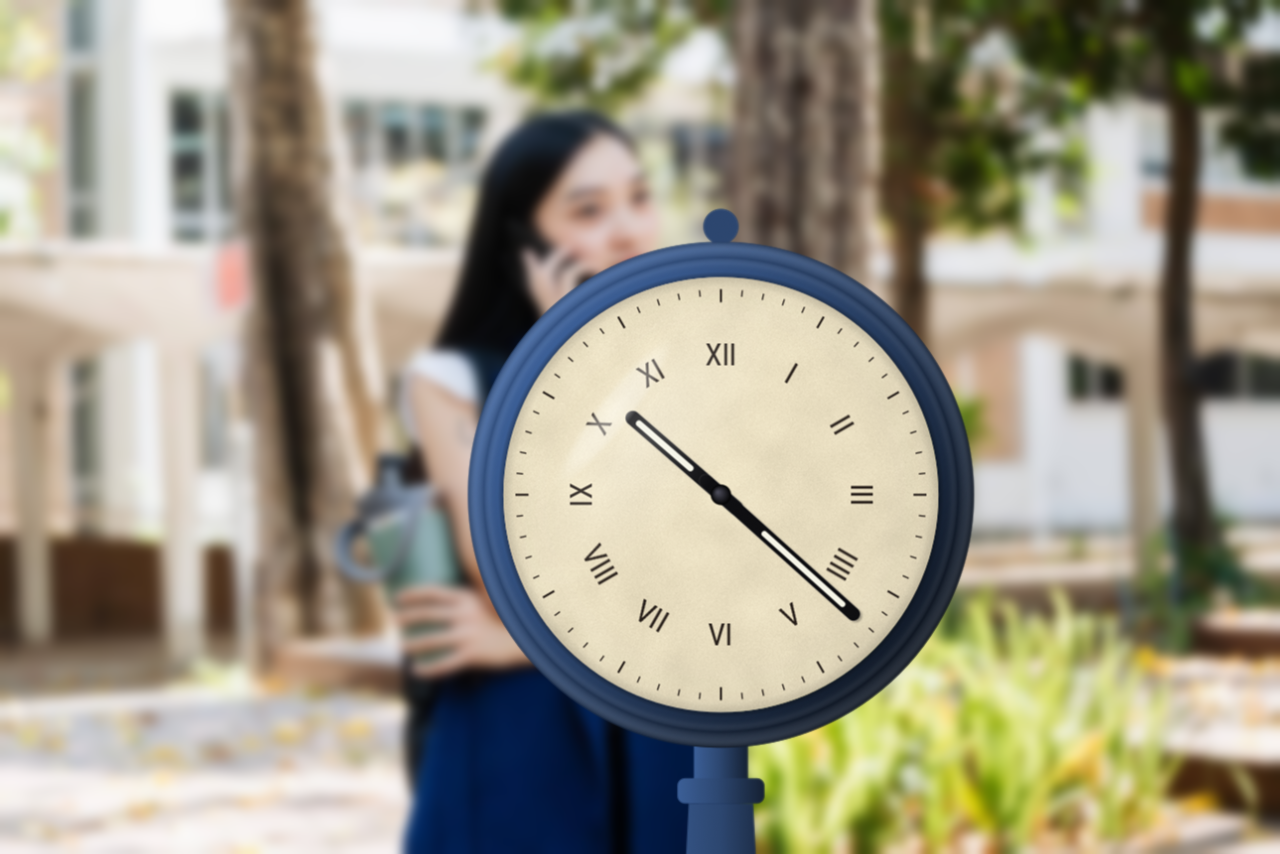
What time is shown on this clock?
10:22
